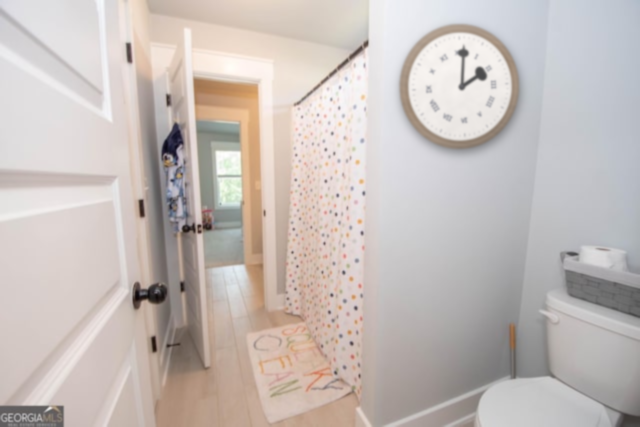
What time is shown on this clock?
2:01
